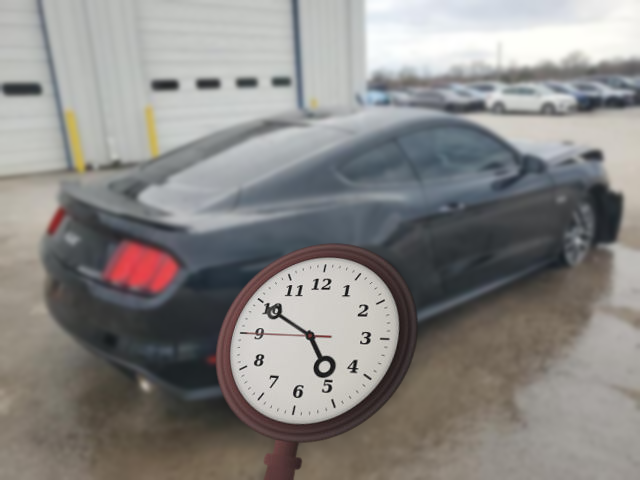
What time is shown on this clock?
4:49:45
